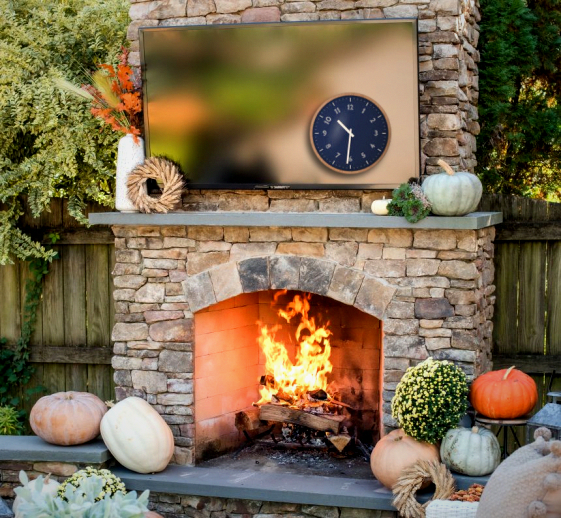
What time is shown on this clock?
10:31
